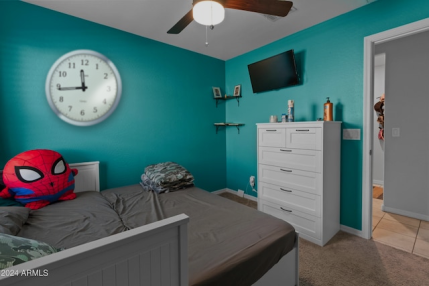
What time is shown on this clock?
11:44
